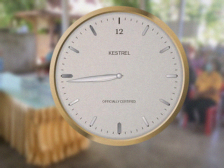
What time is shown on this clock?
8:44
